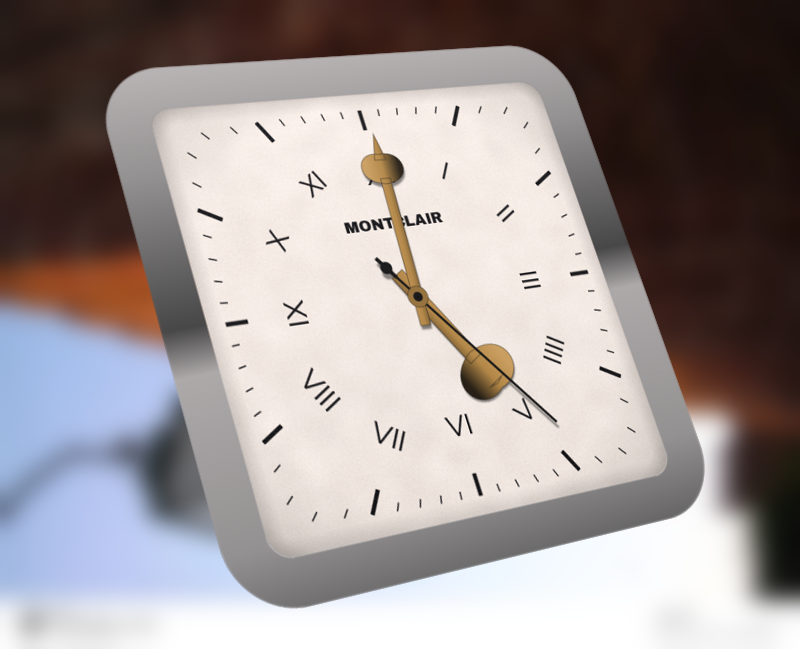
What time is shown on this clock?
5:00:24
